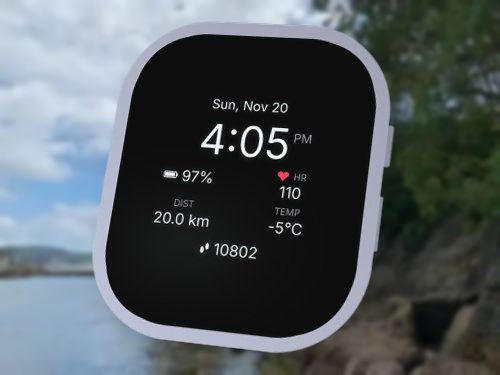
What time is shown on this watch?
4:05
